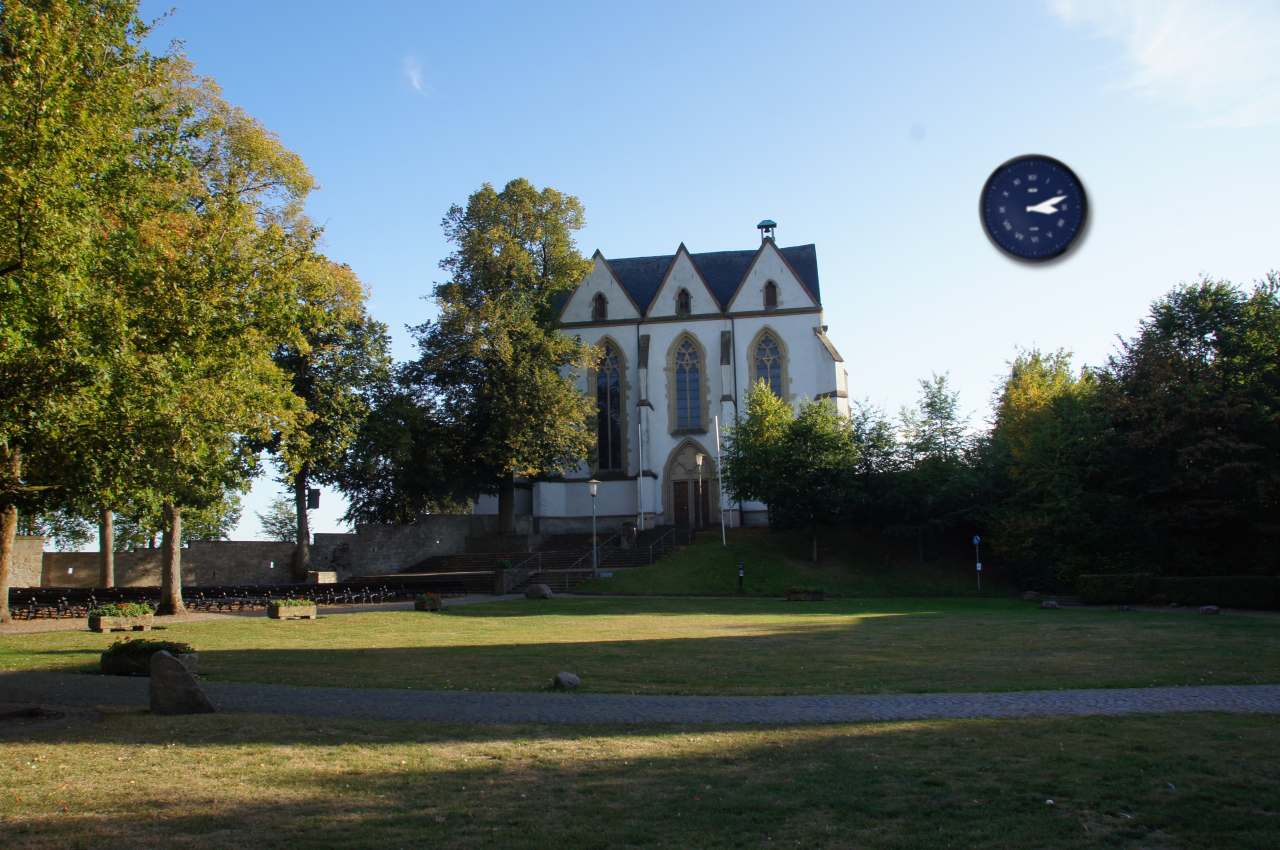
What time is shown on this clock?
3:12
